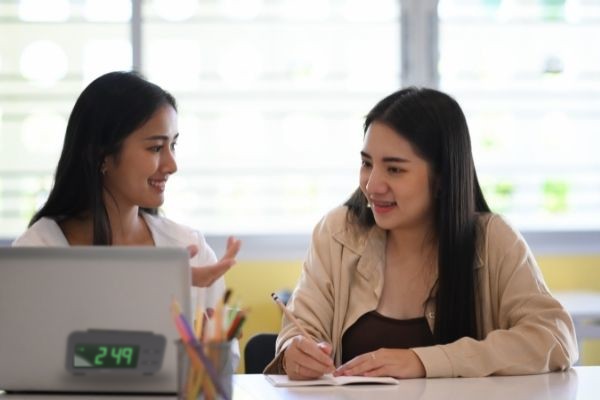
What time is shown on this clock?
2:49
